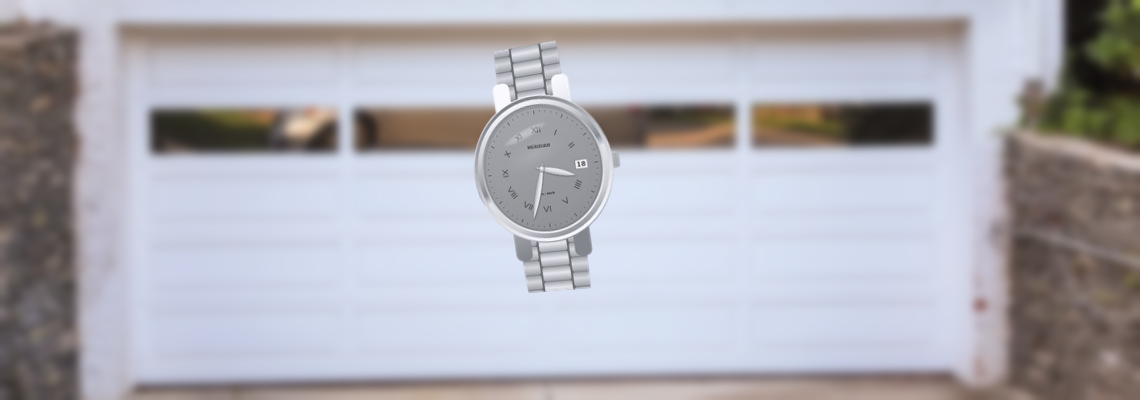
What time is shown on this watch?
3:33
